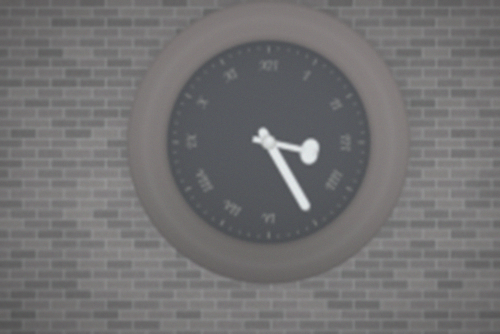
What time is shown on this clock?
3:25
